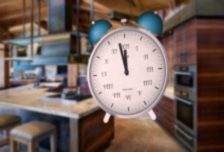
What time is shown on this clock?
11:58
